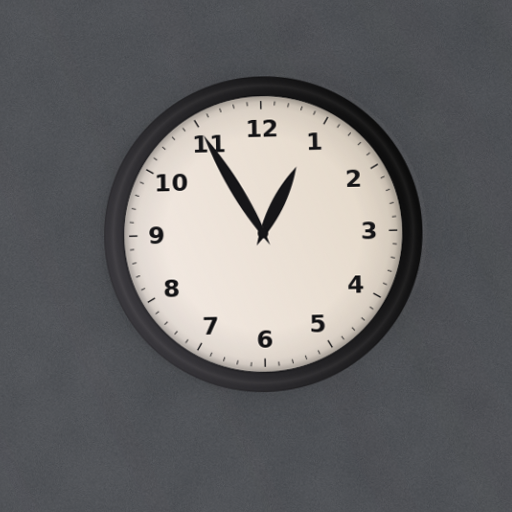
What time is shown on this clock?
12:55
